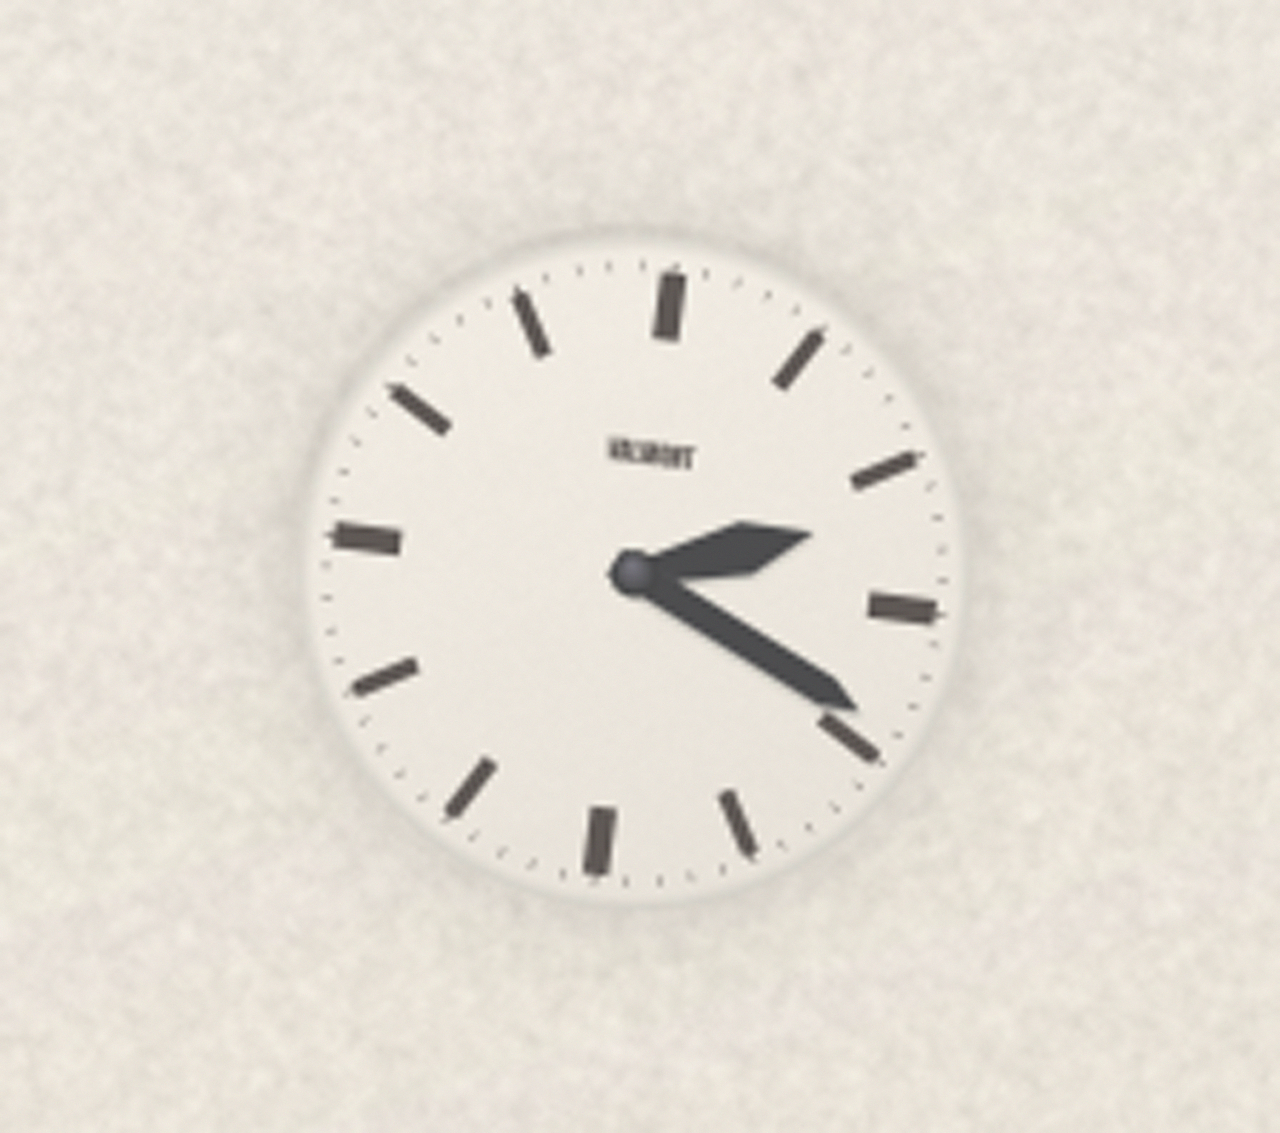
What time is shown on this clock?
2:19
